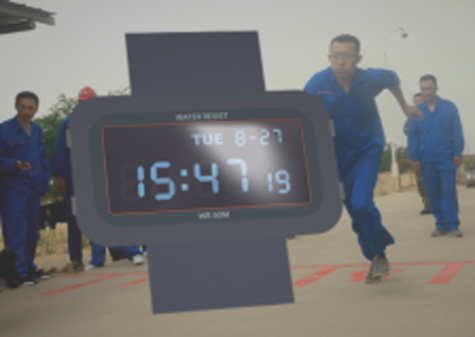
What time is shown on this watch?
15:47:19
